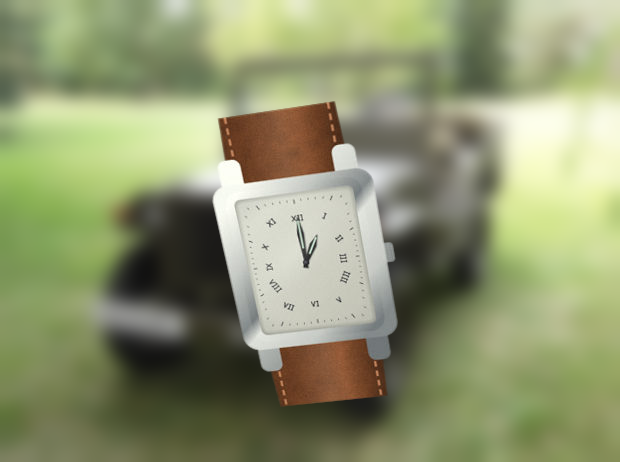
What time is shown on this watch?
1:00
